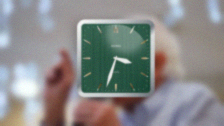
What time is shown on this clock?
3:33
